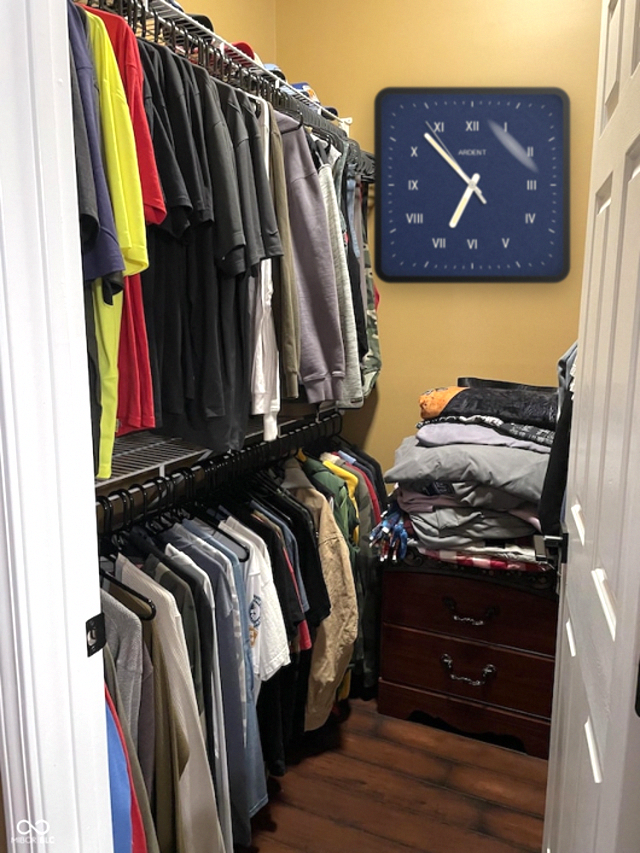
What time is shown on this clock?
6:52:54
